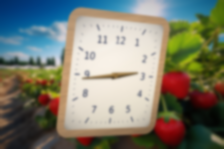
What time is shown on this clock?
2:44
